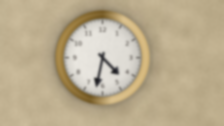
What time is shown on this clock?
4:32
